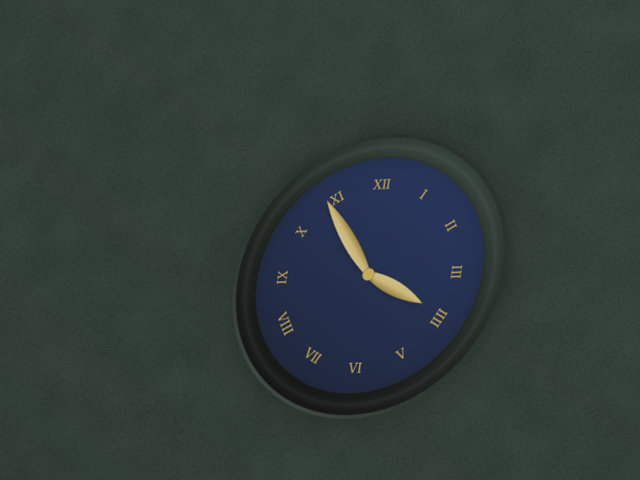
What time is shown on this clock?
3:54
